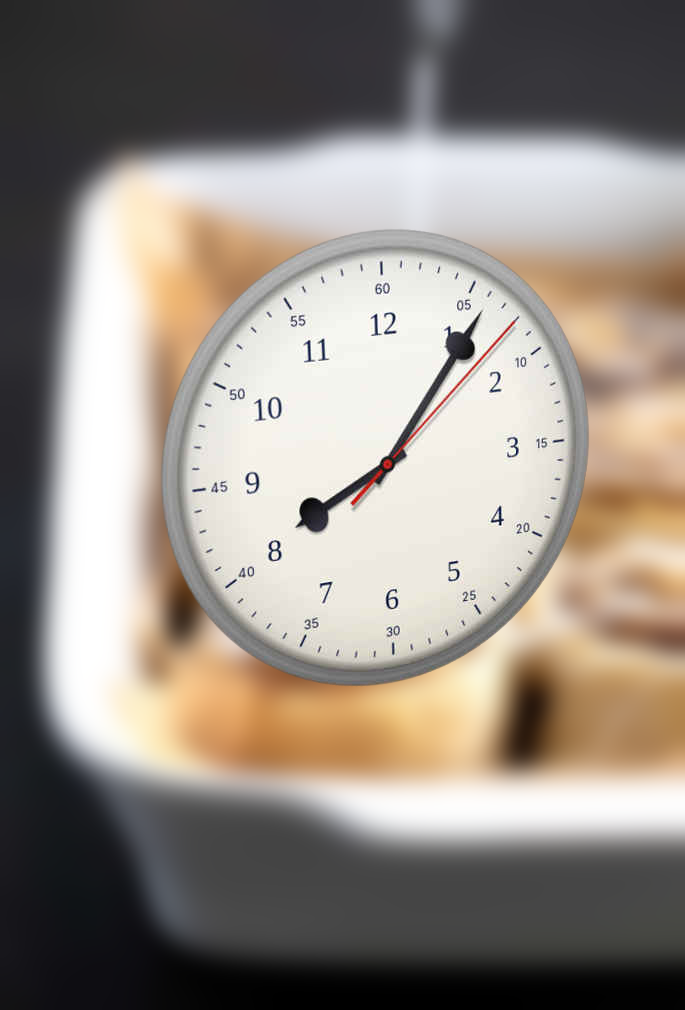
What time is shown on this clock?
8:06:08
